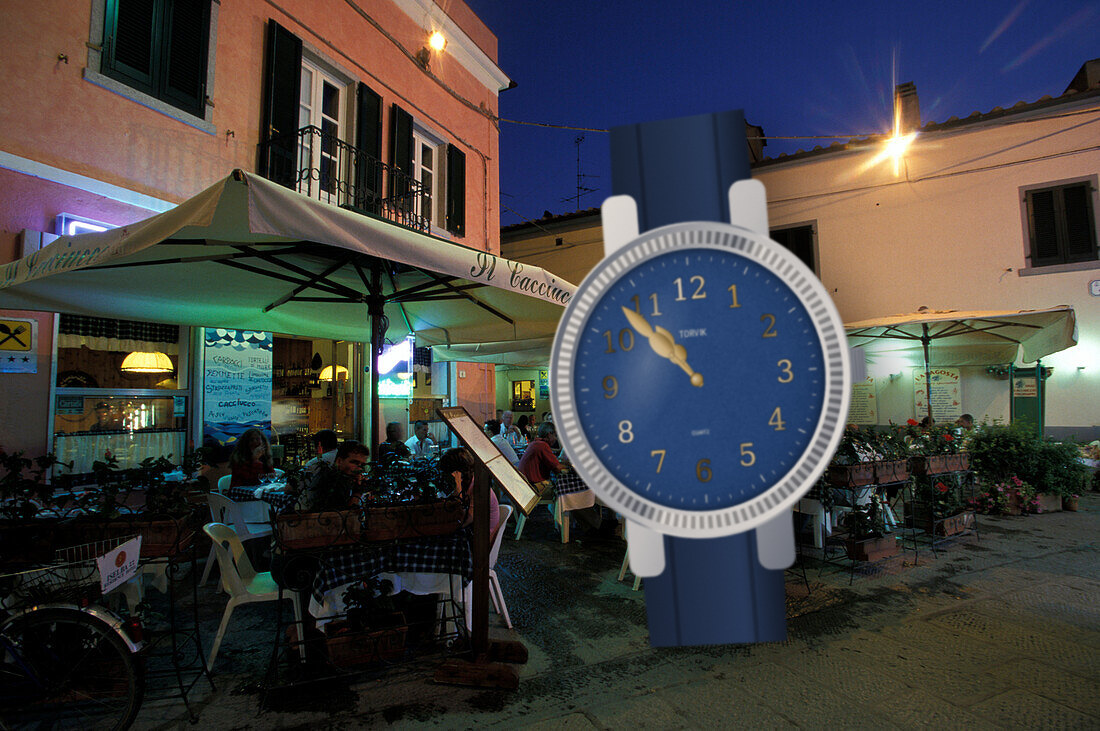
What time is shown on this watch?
10:53
